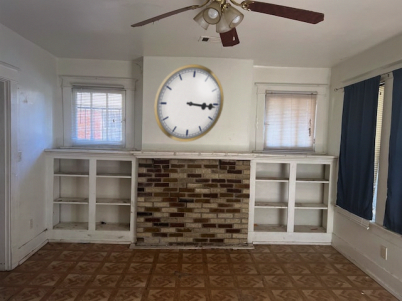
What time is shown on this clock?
3:16
